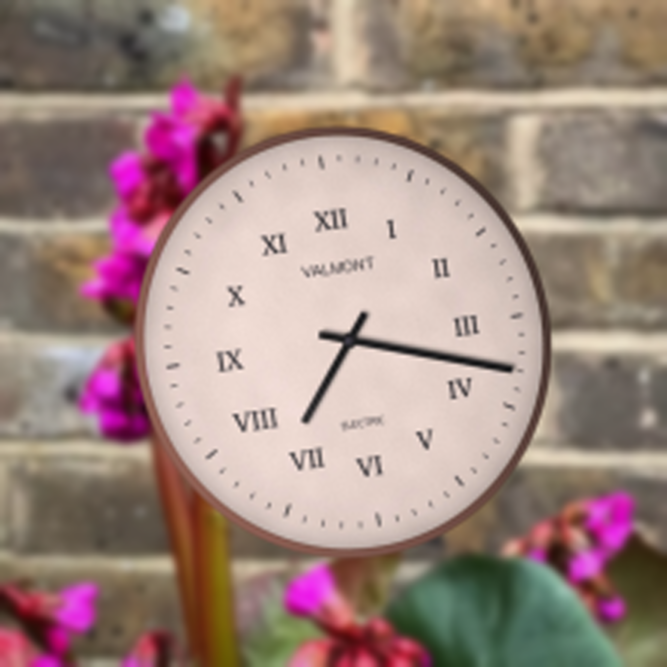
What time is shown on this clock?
7:18
